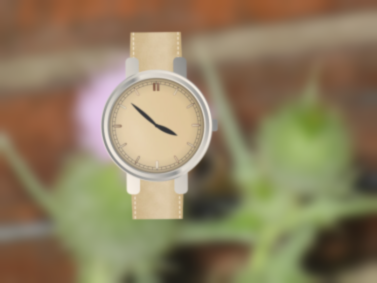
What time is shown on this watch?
3:52
